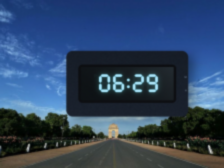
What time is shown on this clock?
6:29
